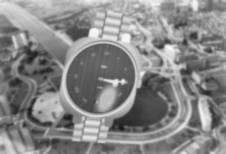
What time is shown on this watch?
3:15
